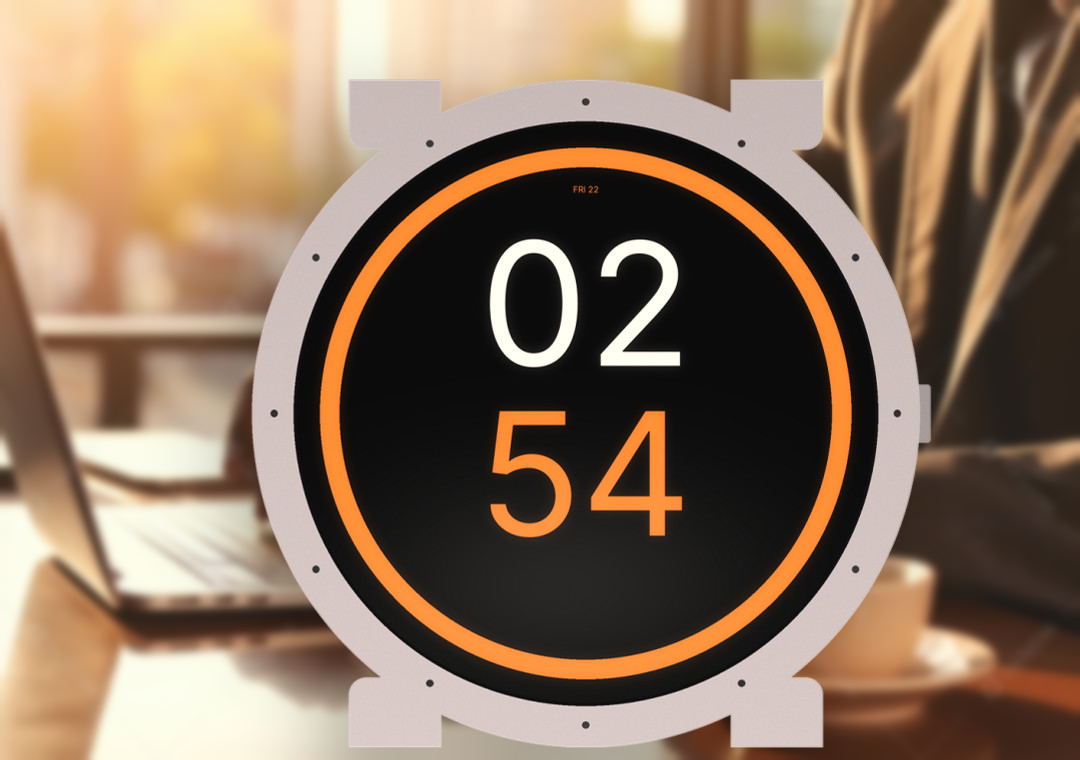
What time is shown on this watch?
2:54
